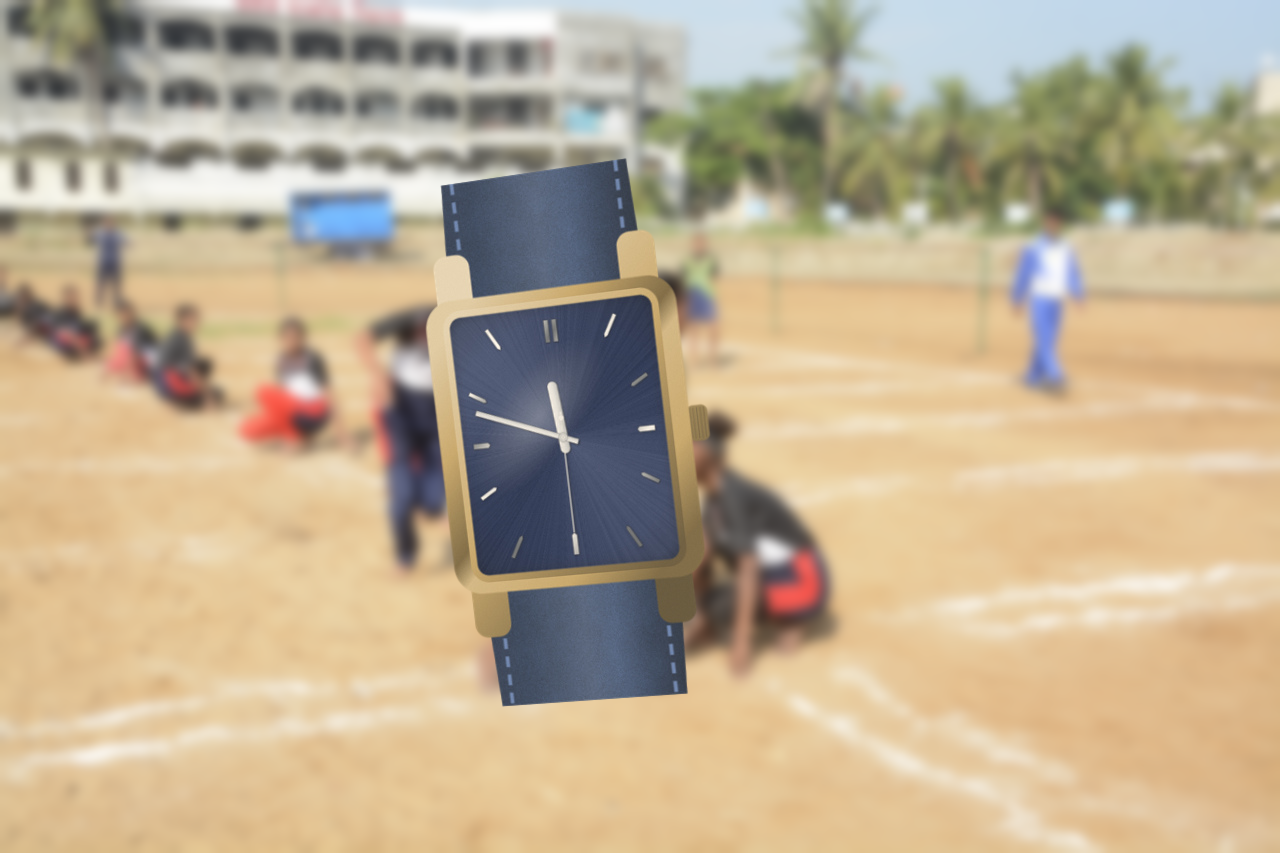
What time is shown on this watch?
11:48:30
